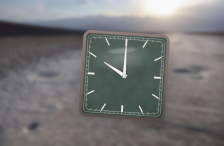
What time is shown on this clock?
10:00
